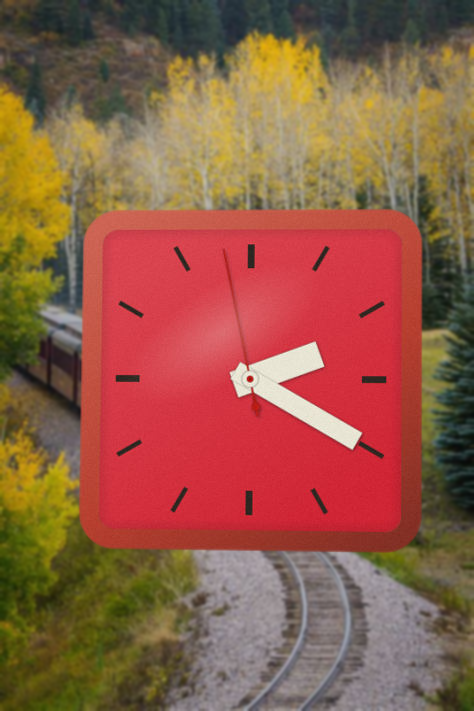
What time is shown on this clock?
2:19:58
